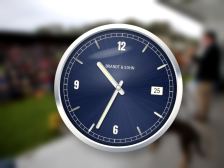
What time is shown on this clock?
10:34
